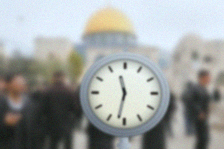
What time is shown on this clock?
11:32
